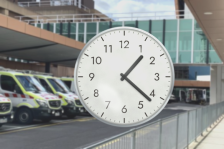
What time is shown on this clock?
1:22
